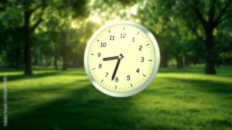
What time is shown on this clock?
8:32
